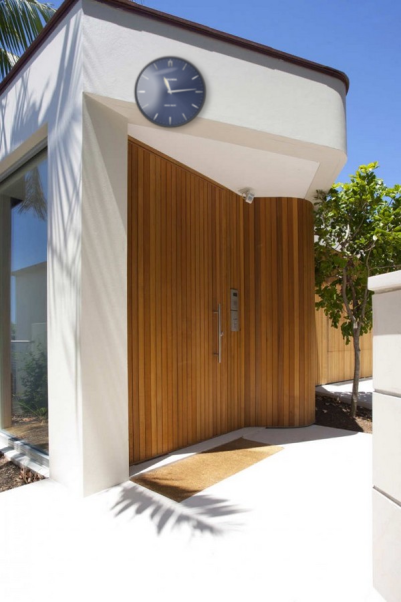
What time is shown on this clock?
11:14
